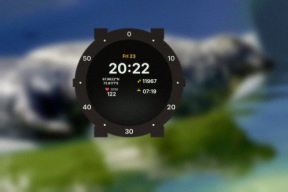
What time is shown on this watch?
20:22
